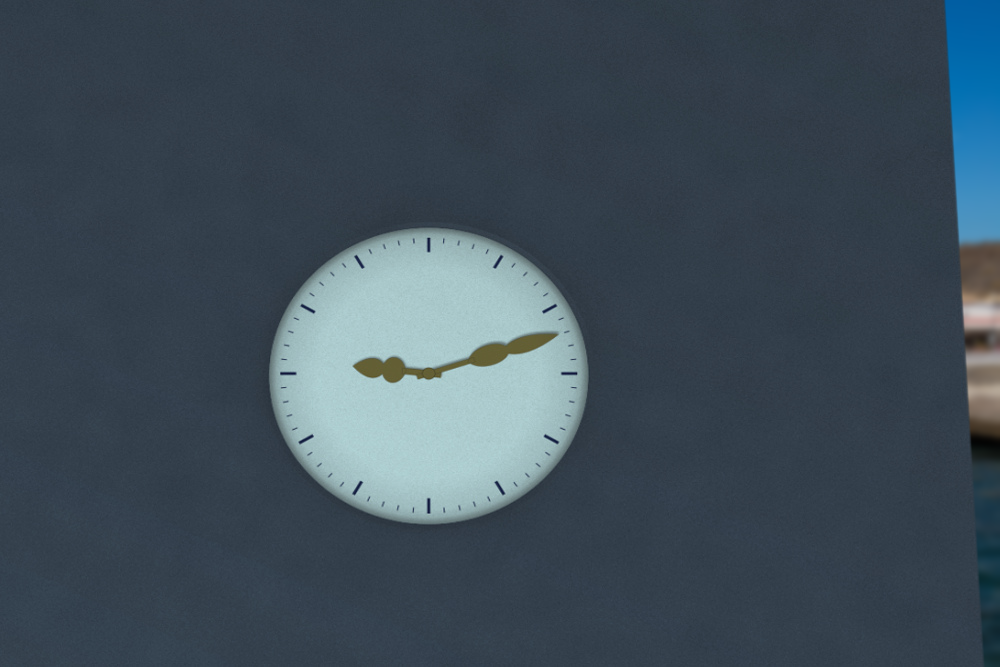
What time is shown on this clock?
9:12
